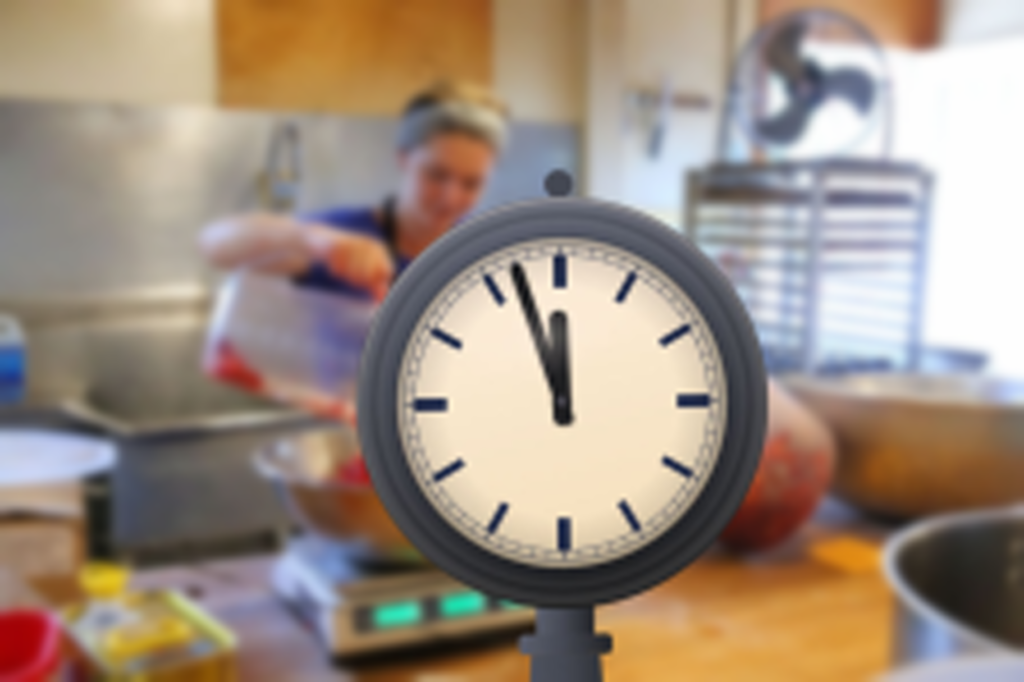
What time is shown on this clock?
11:57
